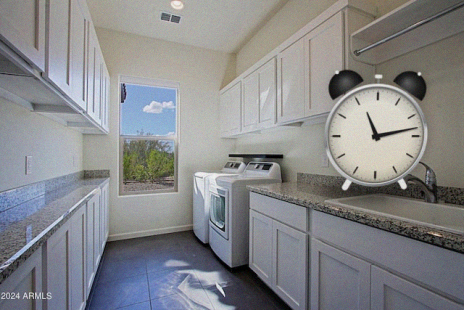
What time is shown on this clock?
11:13
